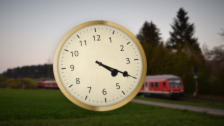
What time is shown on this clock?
4:20
